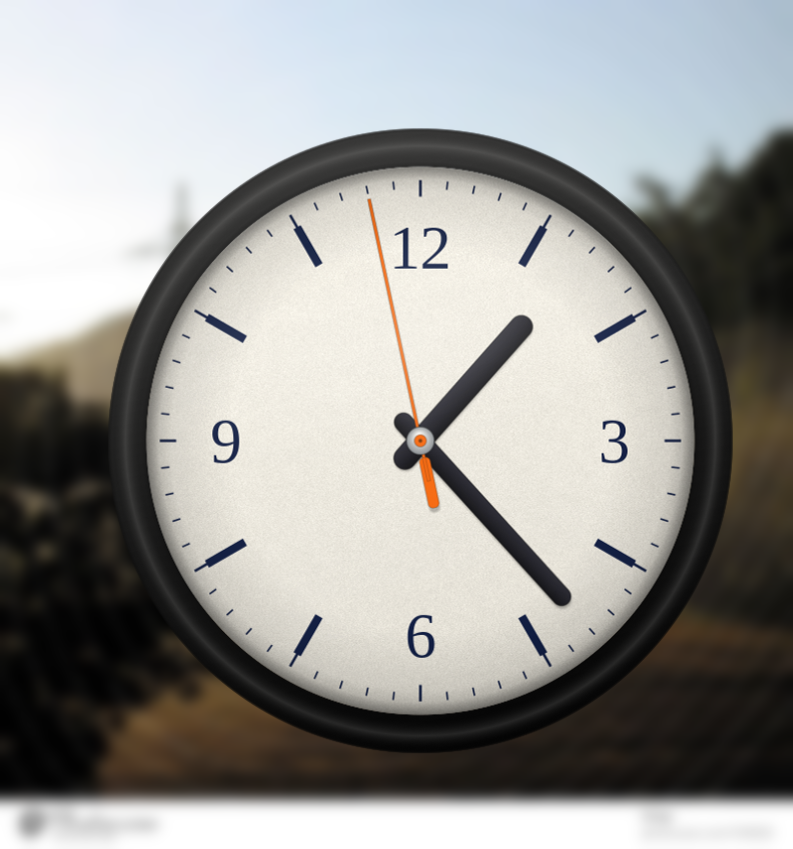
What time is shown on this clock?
1:22:58
